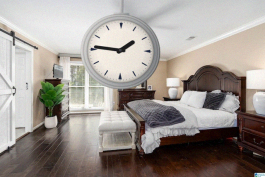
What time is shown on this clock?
1:46
